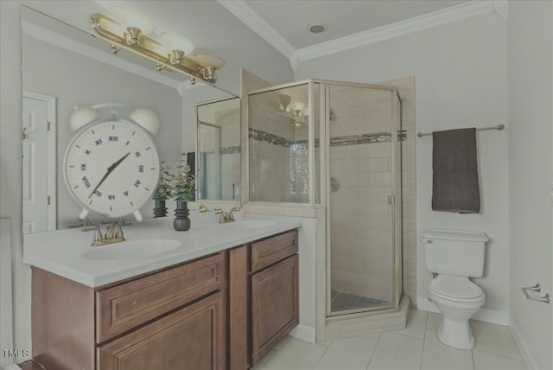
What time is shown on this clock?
1:36
